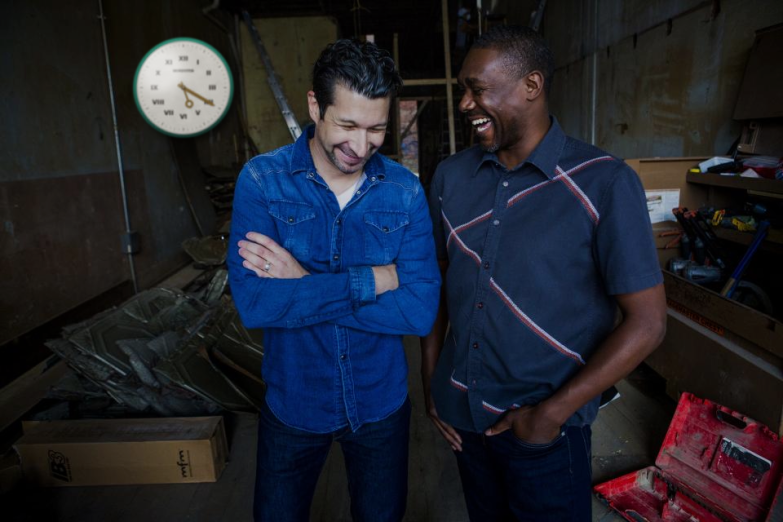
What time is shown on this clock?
5:20
